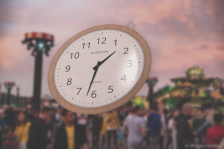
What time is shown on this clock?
1:32
